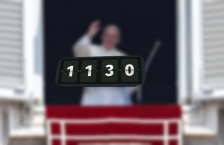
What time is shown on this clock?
11:30
